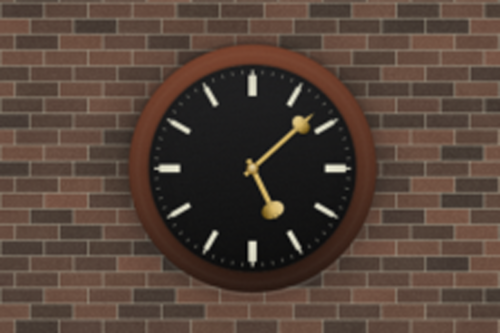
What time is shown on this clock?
5:08
